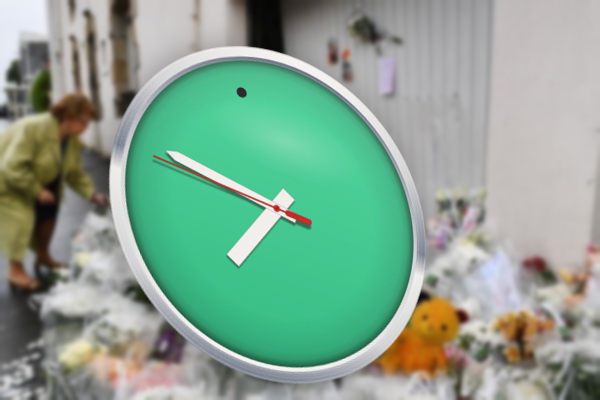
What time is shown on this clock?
7:50:50
